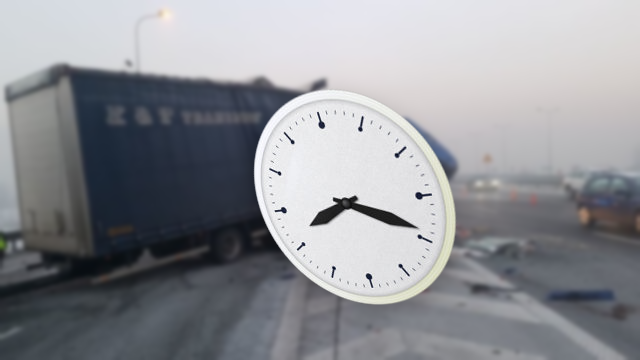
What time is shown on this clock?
8:19
